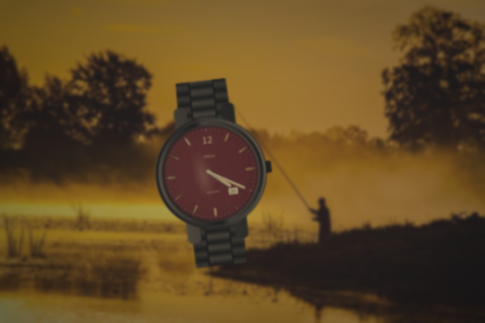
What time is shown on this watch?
4:20
